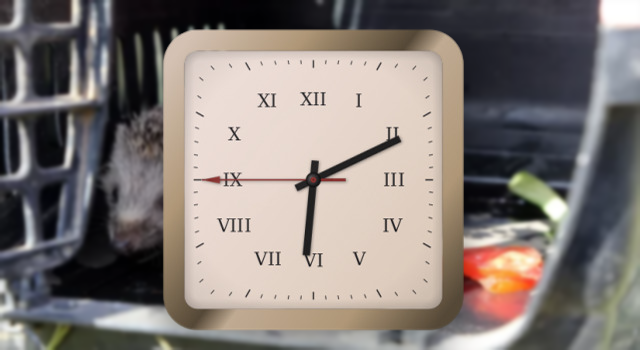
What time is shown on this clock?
6:10:45
